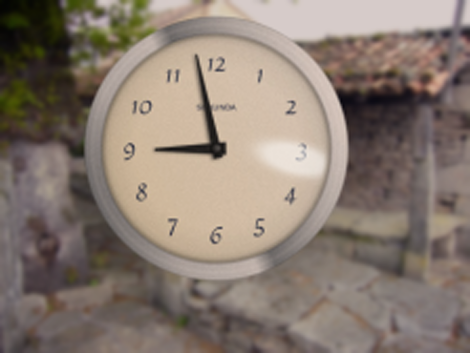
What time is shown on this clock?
8:58
